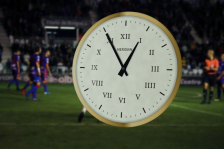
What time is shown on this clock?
12:55
